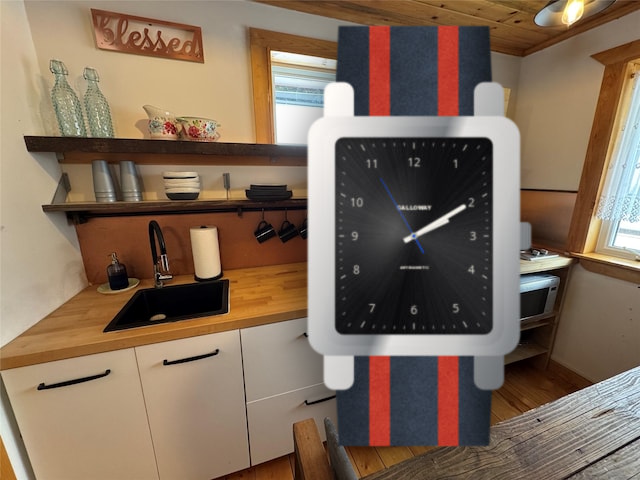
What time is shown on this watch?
2:09:55
